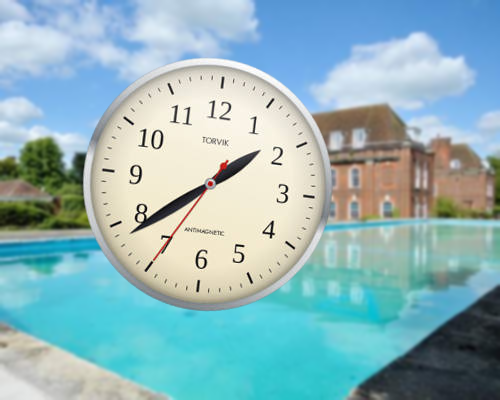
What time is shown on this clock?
1:38:35
